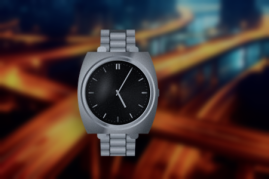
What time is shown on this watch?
5:05
